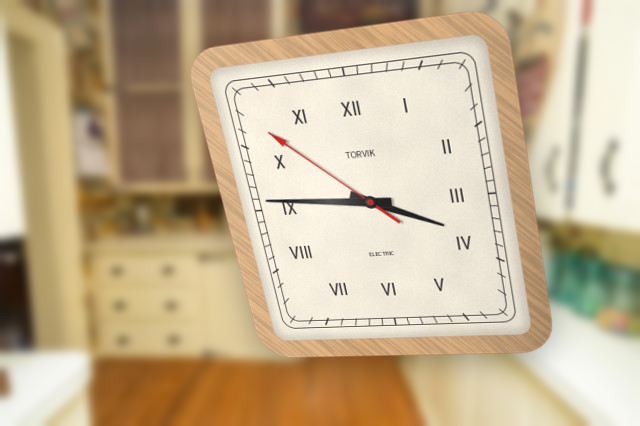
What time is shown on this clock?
3:45:52
